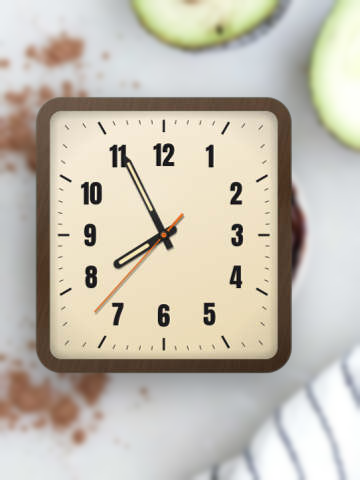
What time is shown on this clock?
7:55:37
